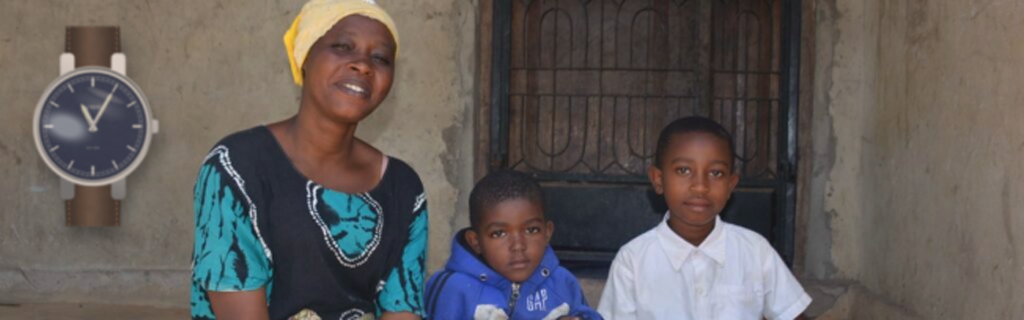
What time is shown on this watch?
11:05
